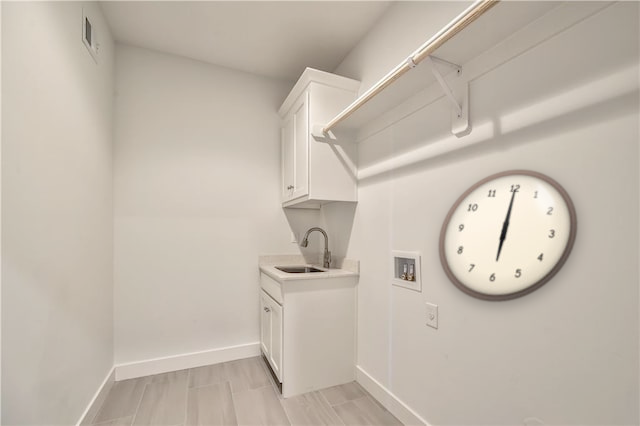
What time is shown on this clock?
6:00
